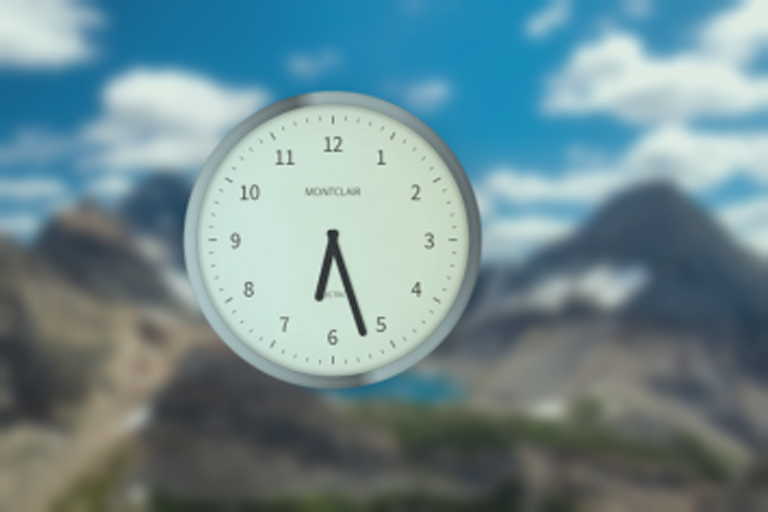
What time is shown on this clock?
6:27
